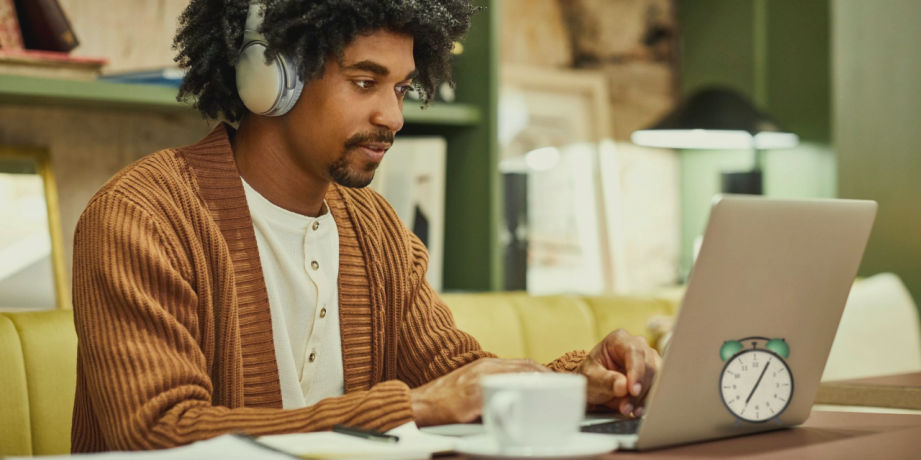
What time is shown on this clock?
7:05
